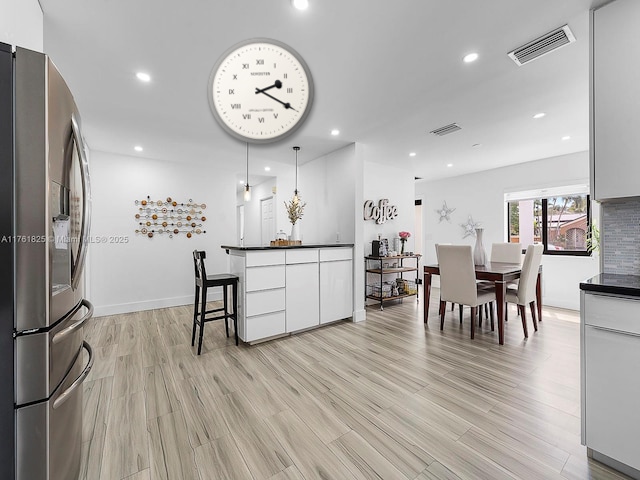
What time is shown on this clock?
2:20
